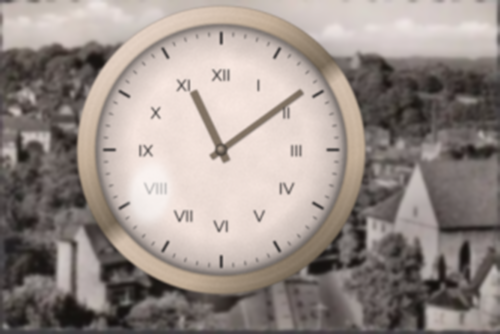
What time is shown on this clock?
11:09
